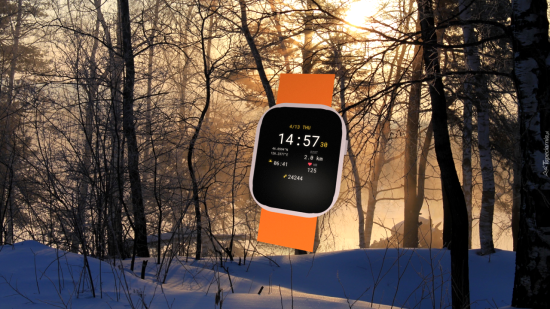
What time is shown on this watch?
14:57
